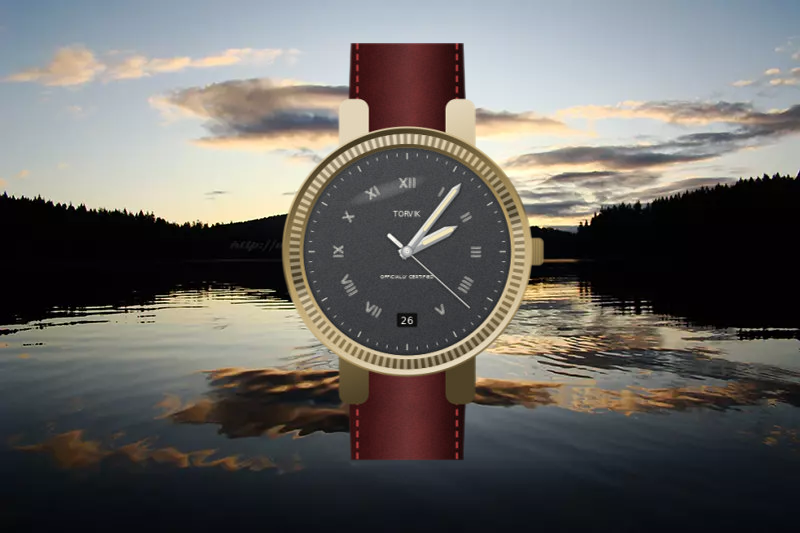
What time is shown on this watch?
2:06:22
